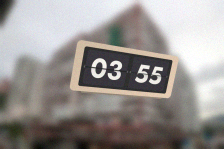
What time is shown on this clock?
3:55
